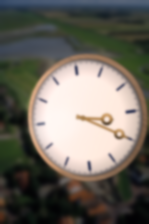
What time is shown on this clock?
3:20
